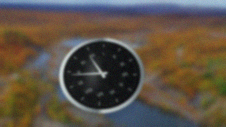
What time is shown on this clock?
11:49
